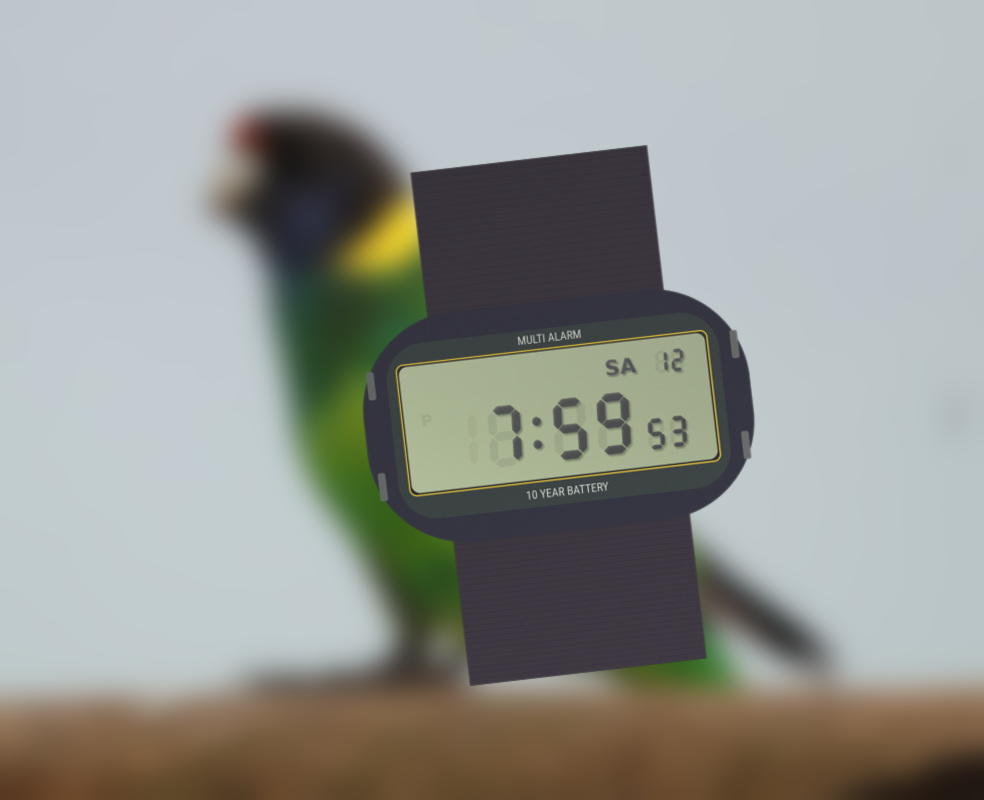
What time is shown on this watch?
7:59:53
